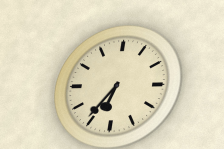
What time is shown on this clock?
6:36
